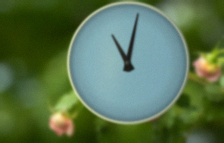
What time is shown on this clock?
11:02
